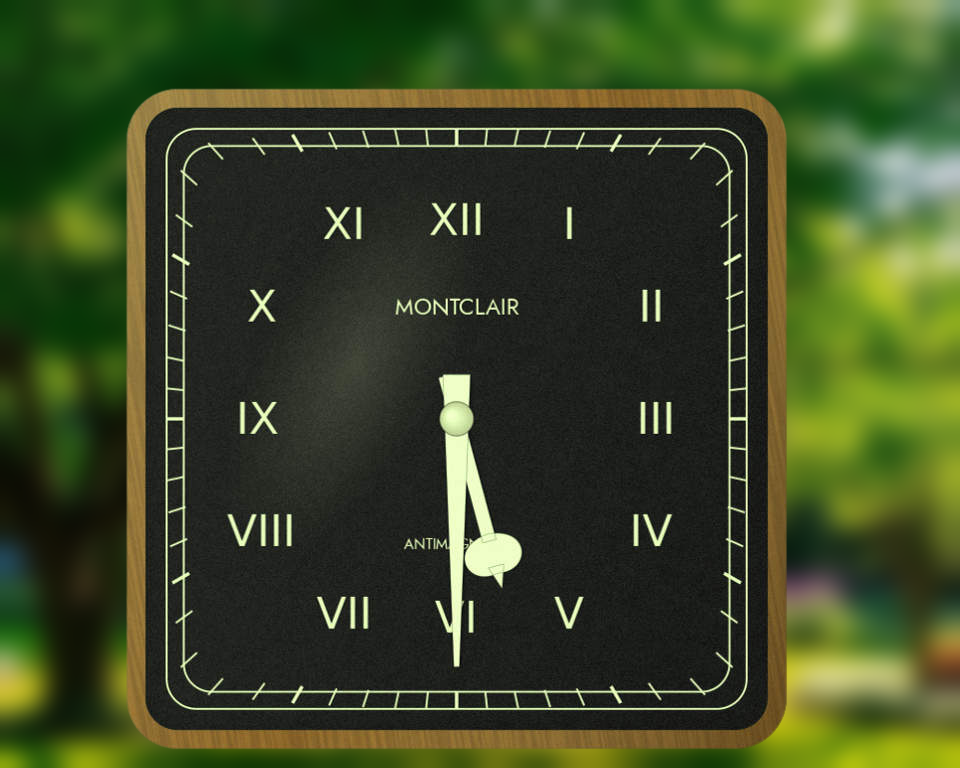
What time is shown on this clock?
5:30
